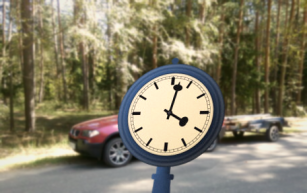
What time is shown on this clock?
4:02
